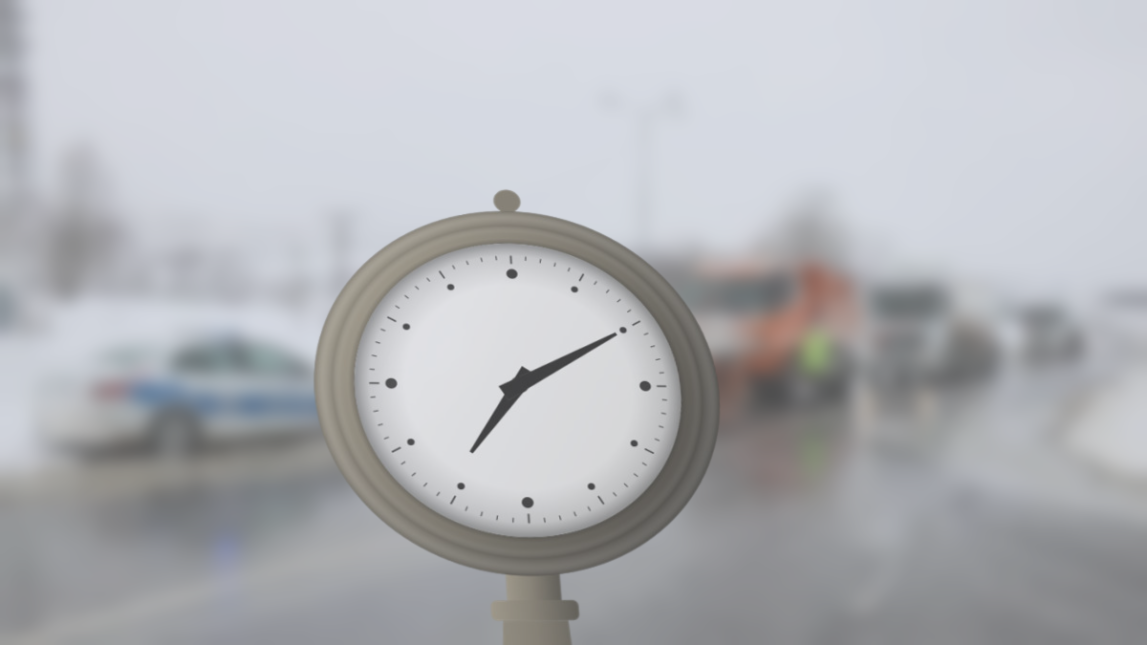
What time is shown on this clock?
7:10
